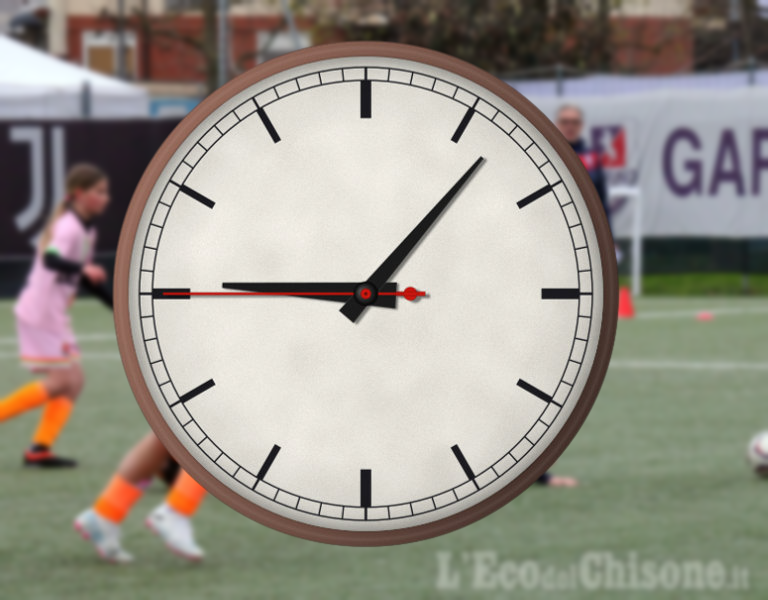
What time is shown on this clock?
9:06:45
